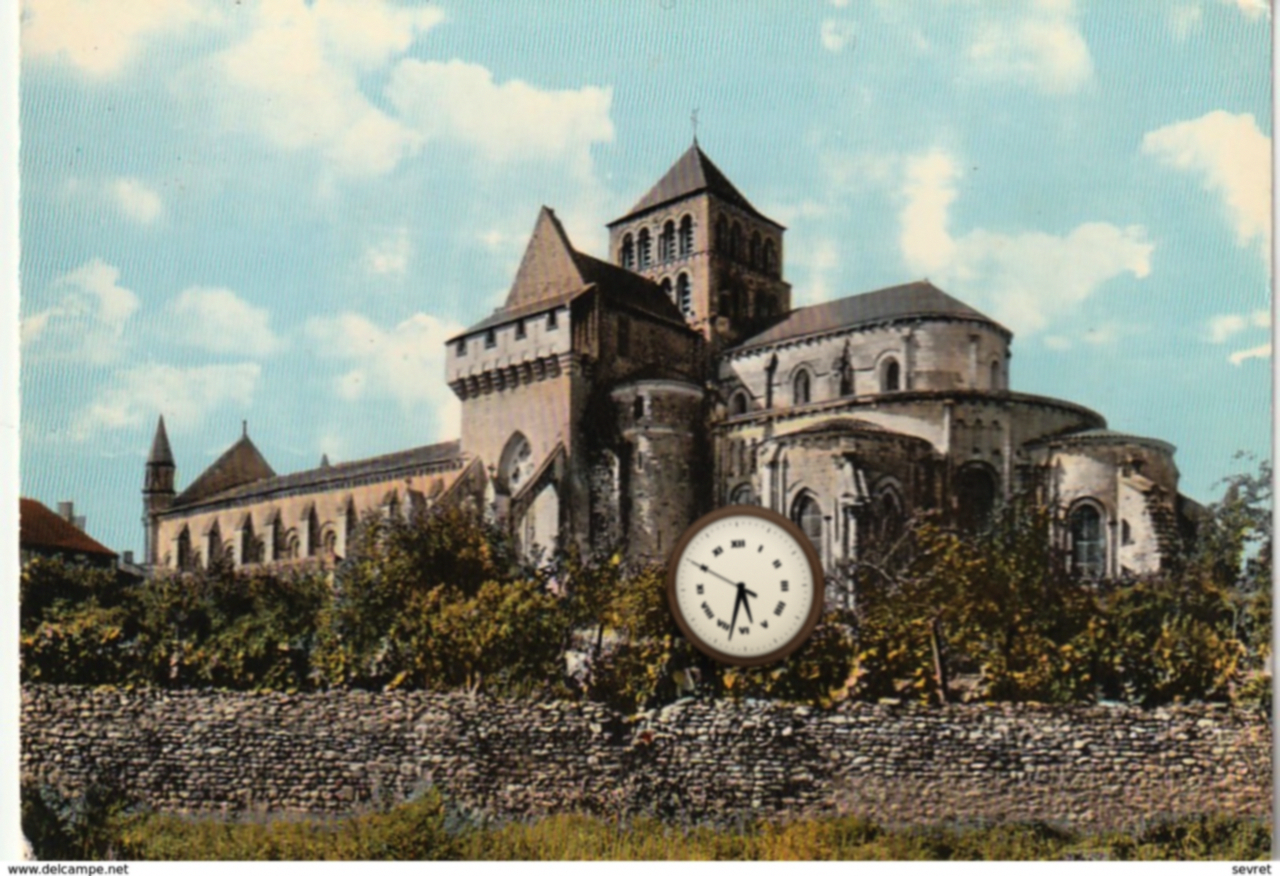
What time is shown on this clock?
5:32:50
